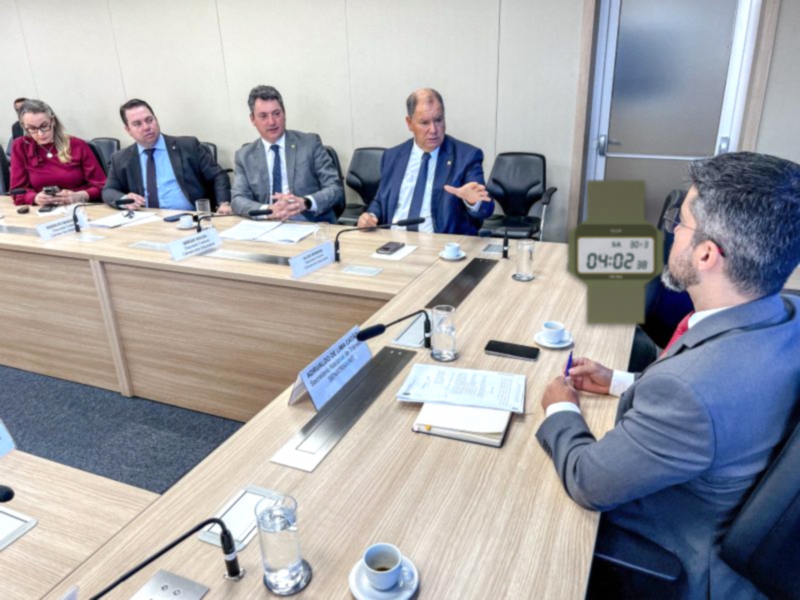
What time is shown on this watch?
4:02
